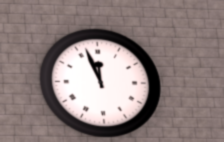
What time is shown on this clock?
11:57
